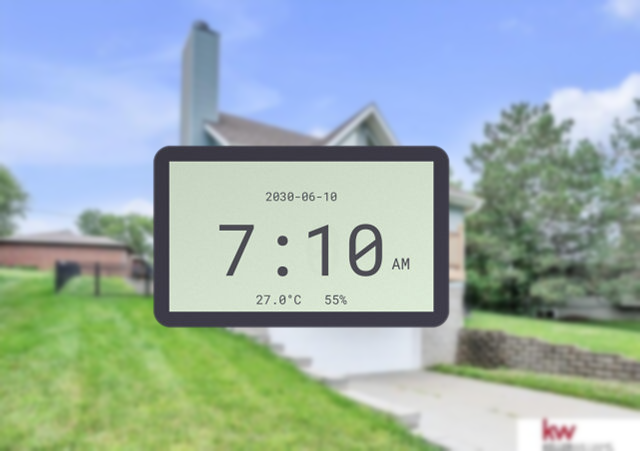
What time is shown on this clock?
7:10
